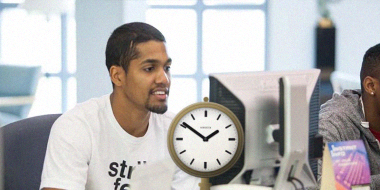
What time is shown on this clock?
1:51
